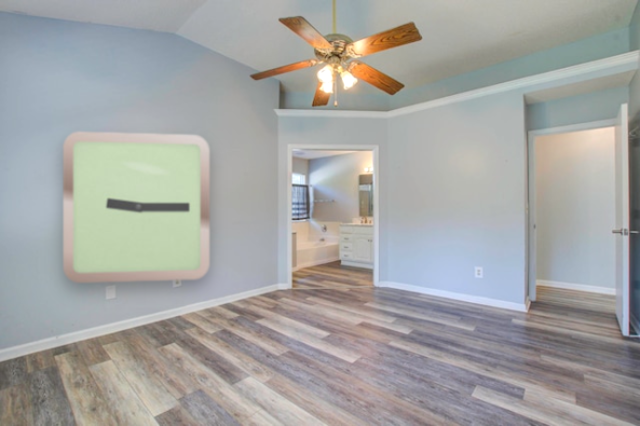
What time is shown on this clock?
9:15
